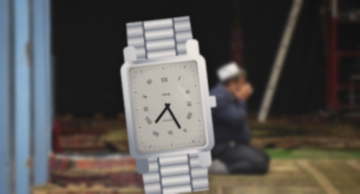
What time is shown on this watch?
7:26
